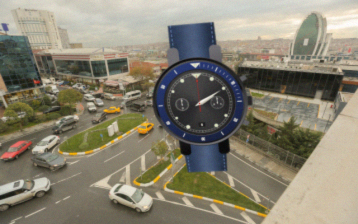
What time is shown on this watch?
2:10
